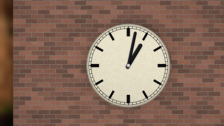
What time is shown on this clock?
1:02
